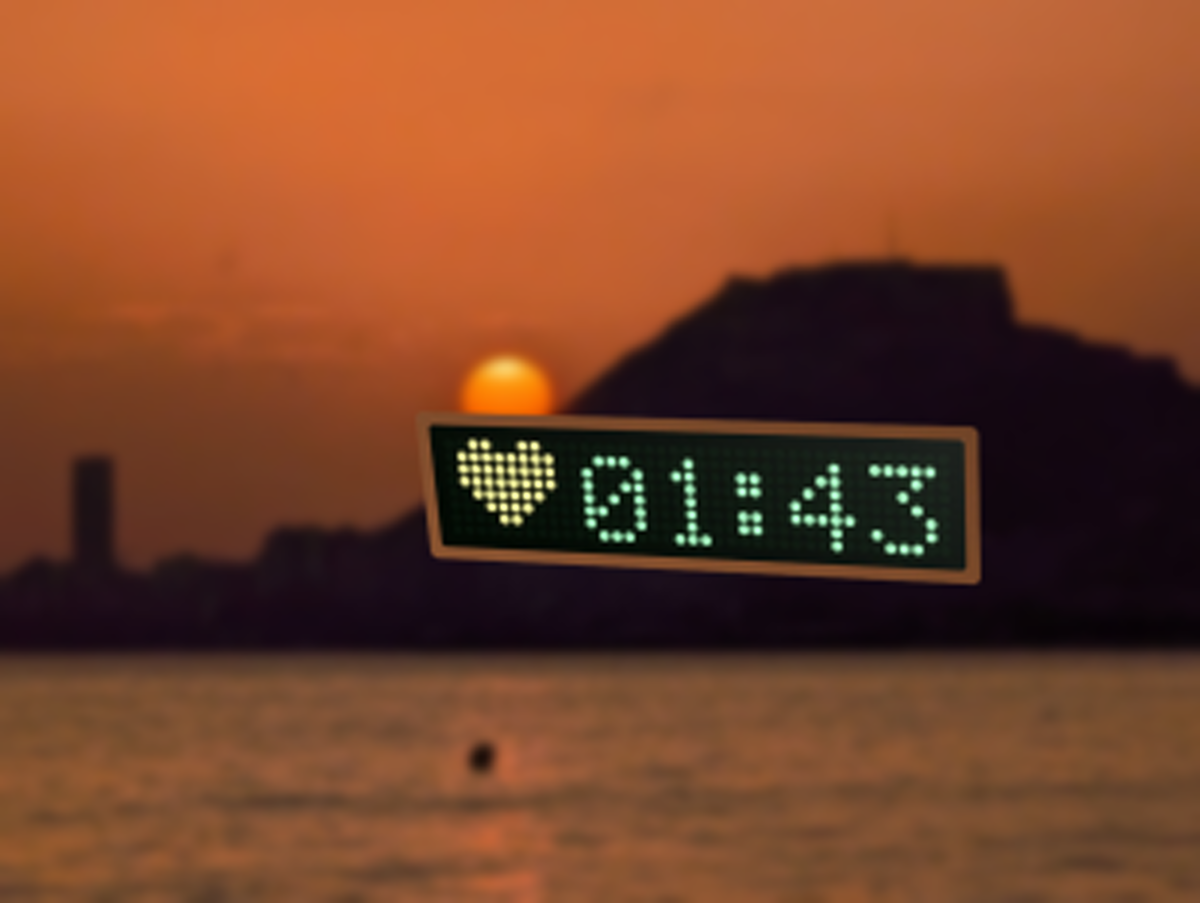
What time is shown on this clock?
1:43
